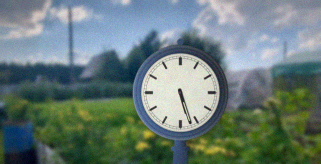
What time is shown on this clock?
5:27
